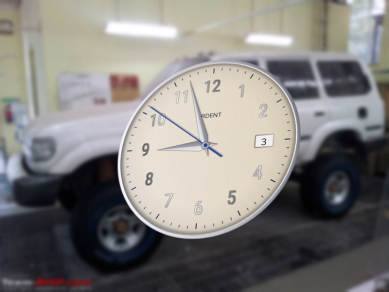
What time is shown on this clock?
8:56:51
